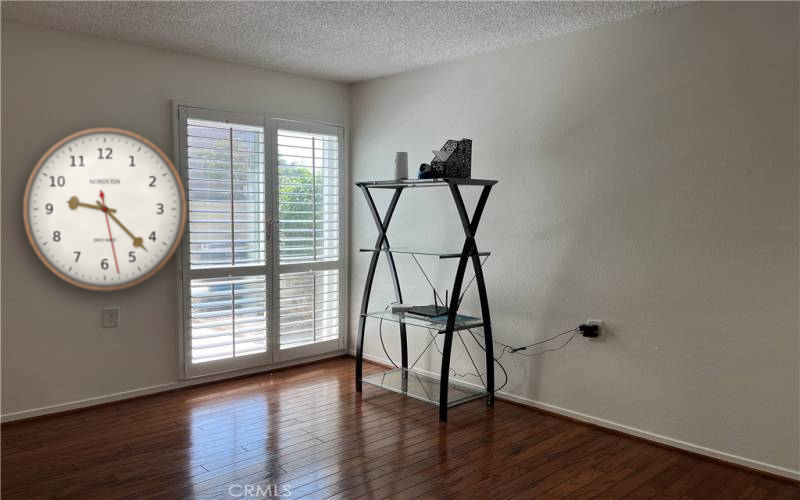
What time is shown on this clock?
9:22:28
